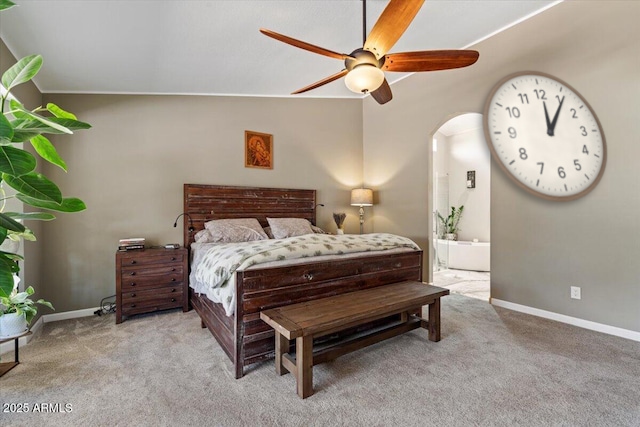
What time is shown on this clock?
12:06
